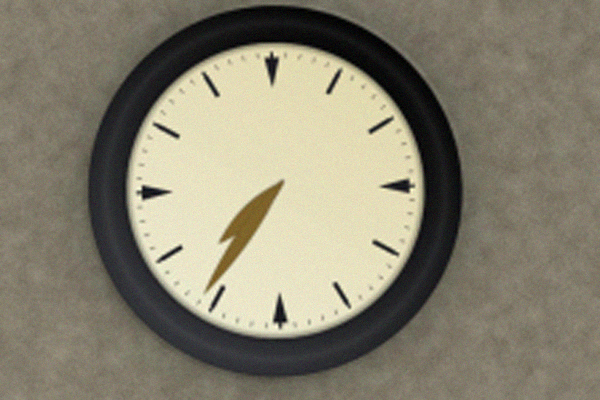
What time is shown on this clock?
7:36
